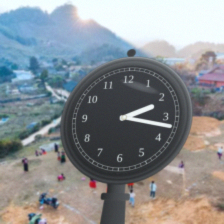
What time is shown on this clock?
2:17
